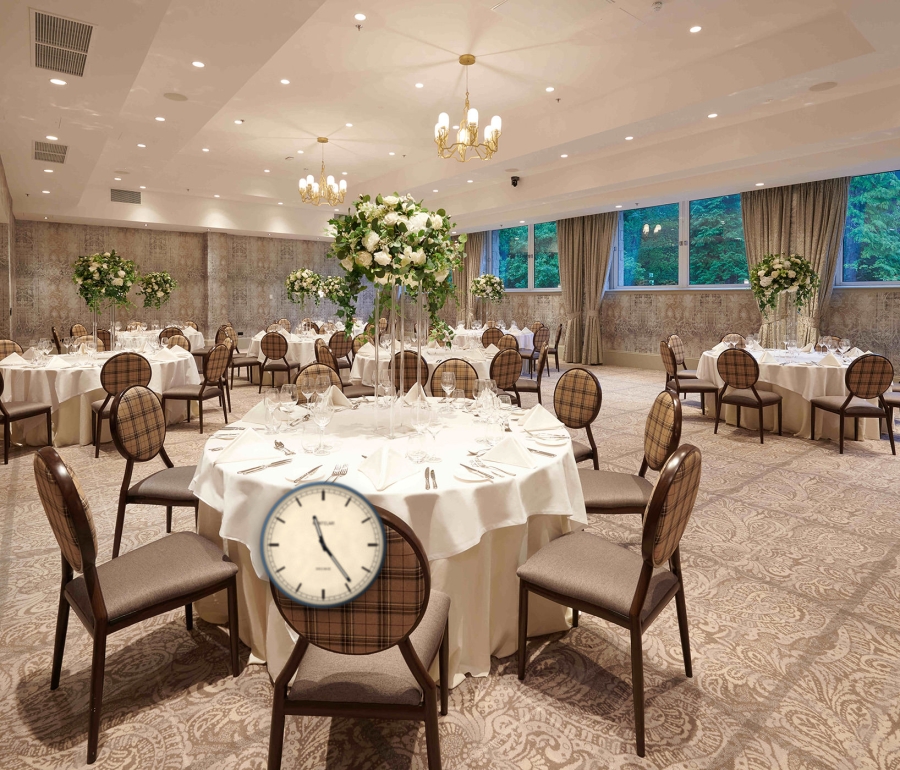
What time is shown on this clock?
11:24
